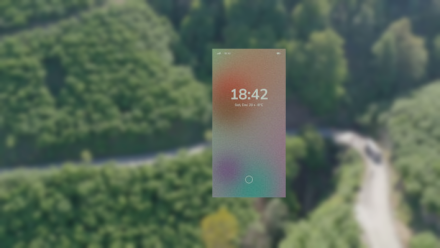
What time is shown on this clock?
18:42
